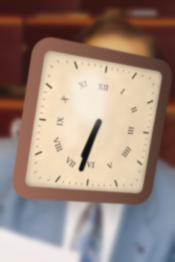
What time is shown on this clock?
6:32
